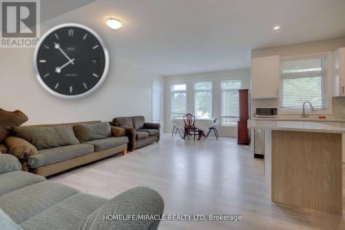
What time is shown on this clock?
7:53
